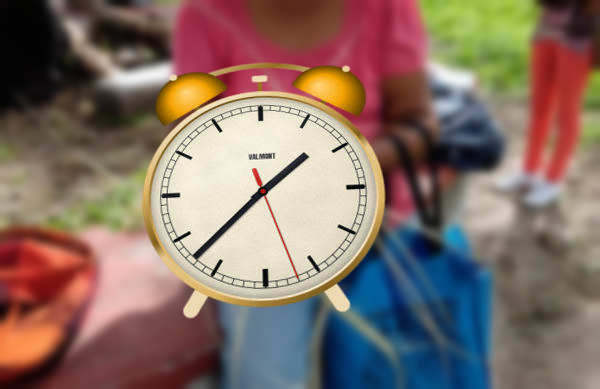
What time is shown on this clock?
1:37:27
